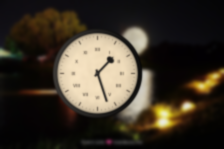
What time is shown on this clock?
1:27
